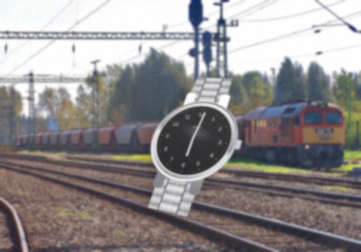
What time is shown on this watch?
6:01
